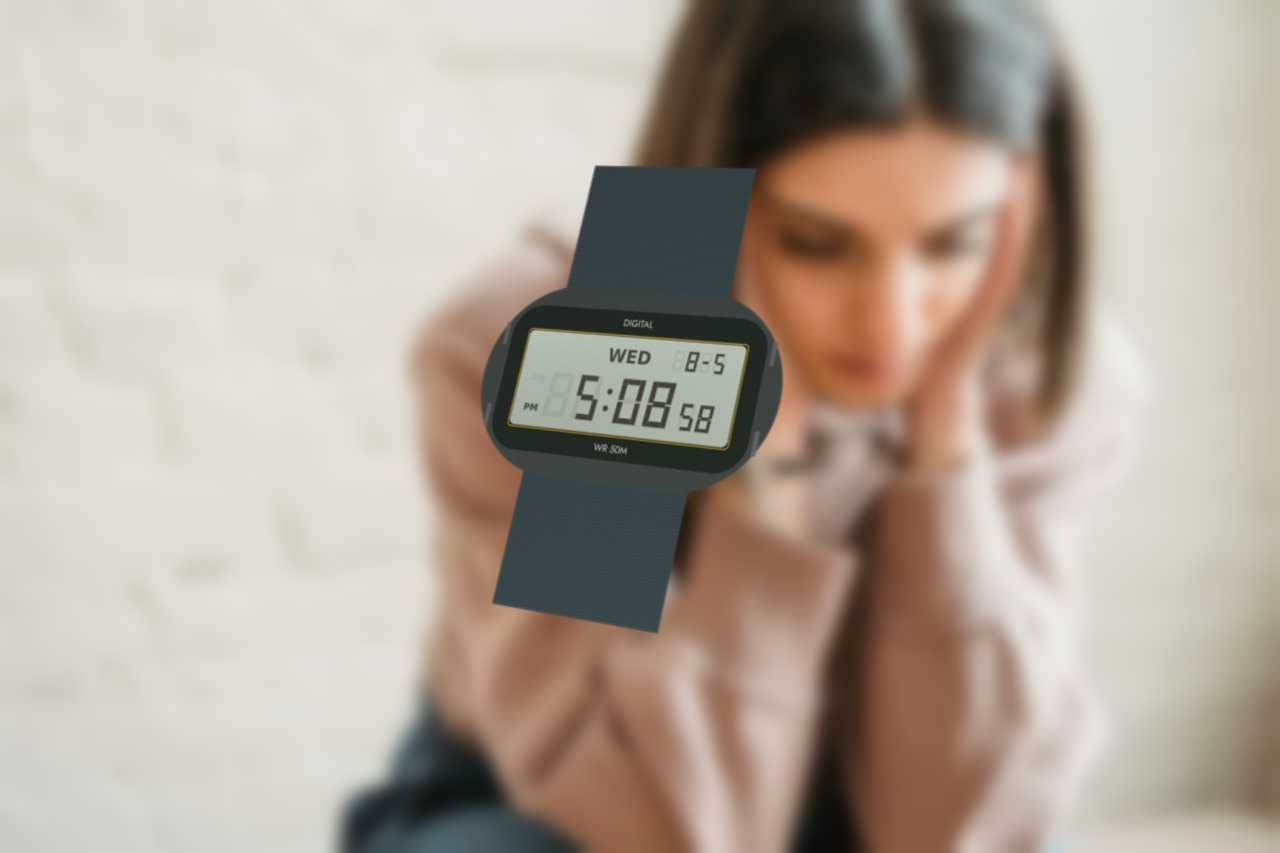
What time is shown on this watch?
5:08:58
